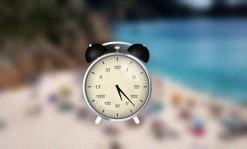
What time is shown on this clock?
5:23
